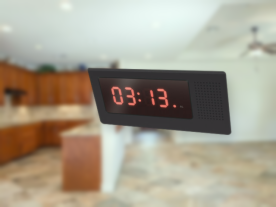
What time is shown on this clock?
3:13
